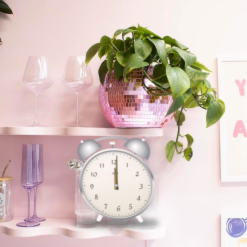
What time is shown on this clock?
12:01
